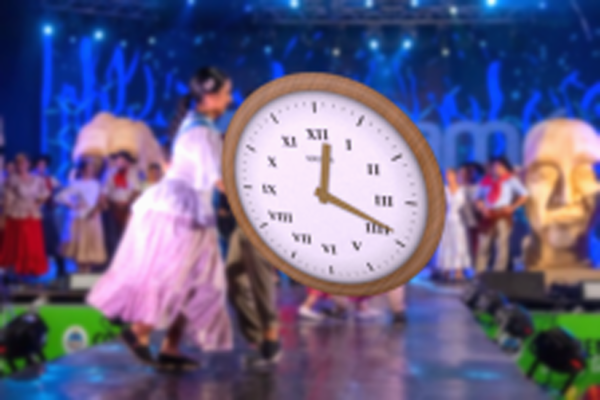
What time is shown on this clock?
12:19
